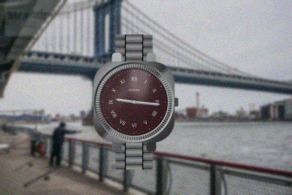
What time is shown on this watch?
9:16
